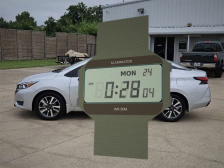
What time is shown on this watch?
0:28:04
